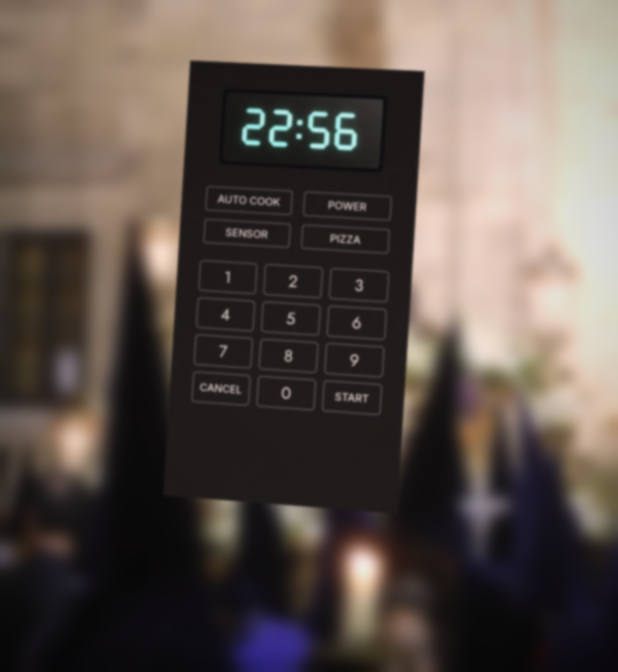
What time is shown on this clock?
22:56
